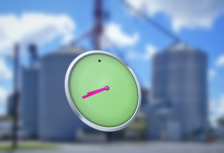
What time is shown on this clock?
8:43
